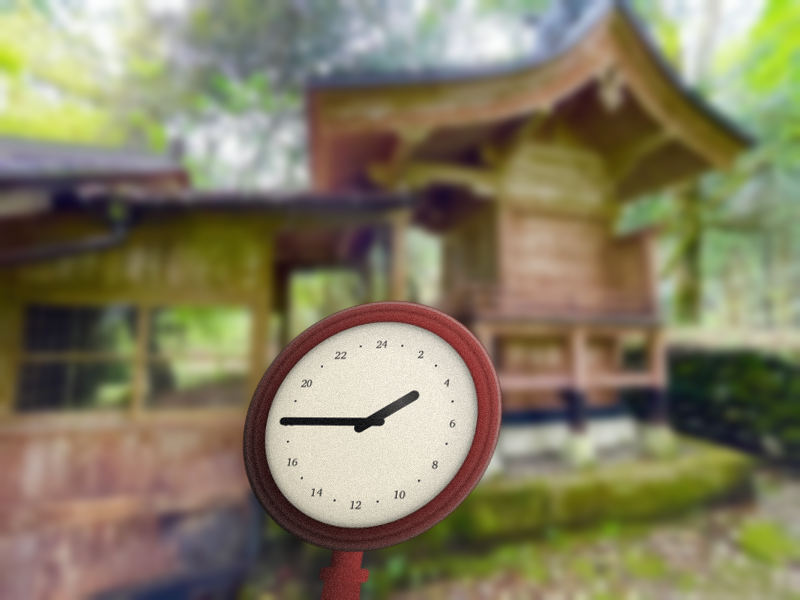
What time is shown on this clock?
3:45
